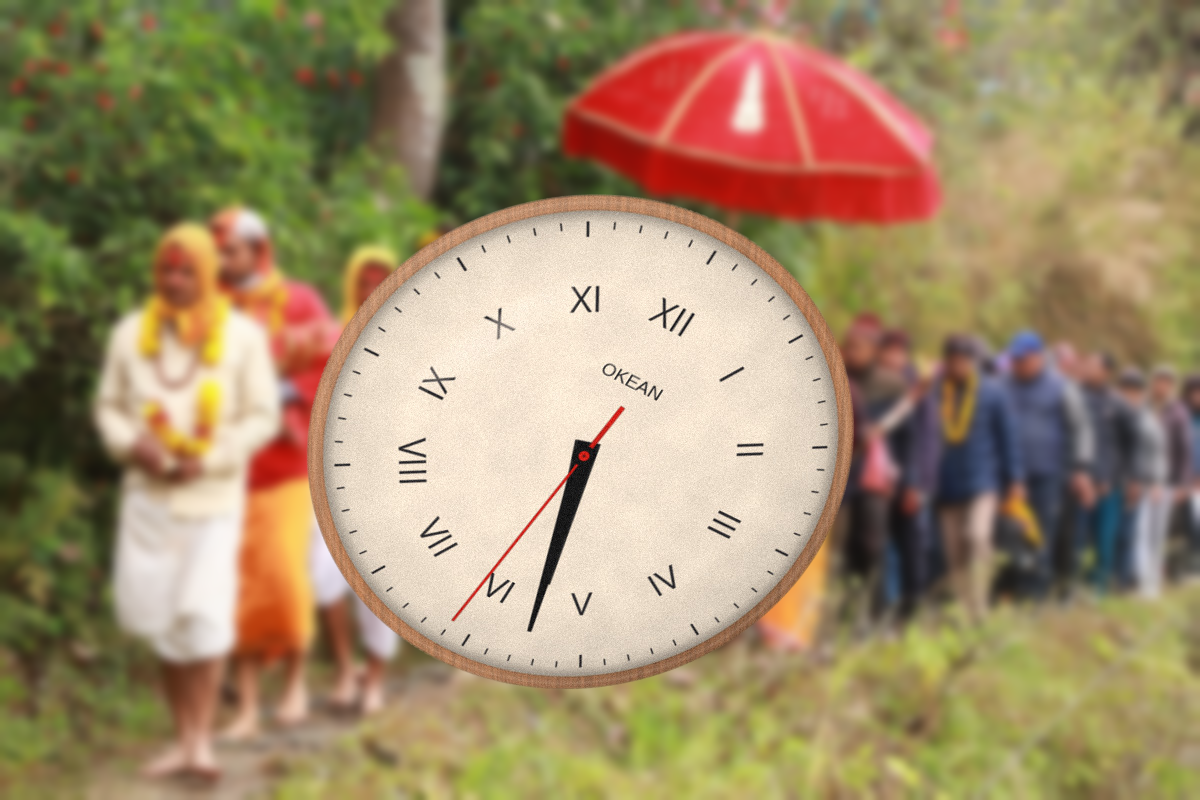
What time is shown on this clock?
5:27:31
